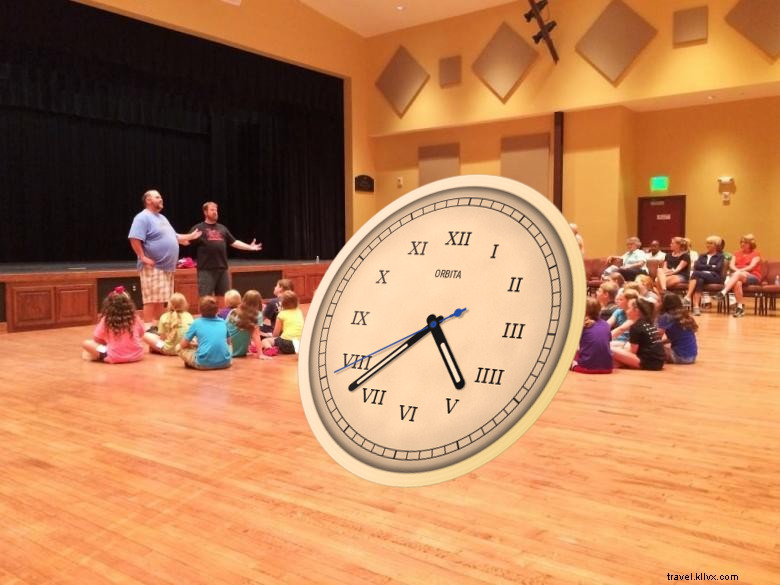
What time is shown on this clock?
4:37:40
